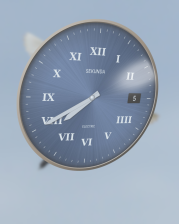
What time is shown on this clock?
7:40
